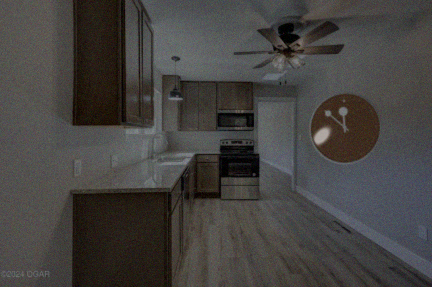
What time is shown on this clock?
11:52
